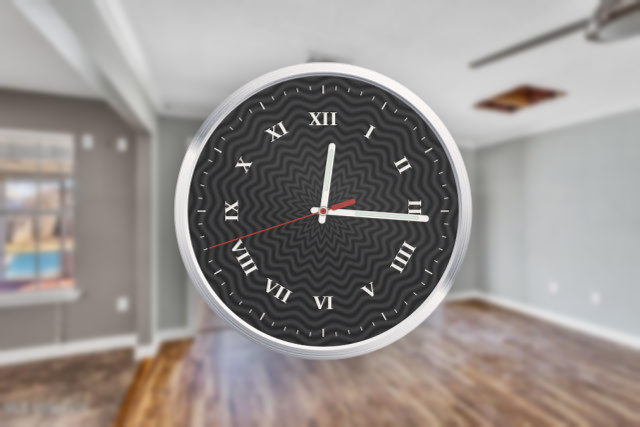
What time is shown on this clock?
12:15:42
